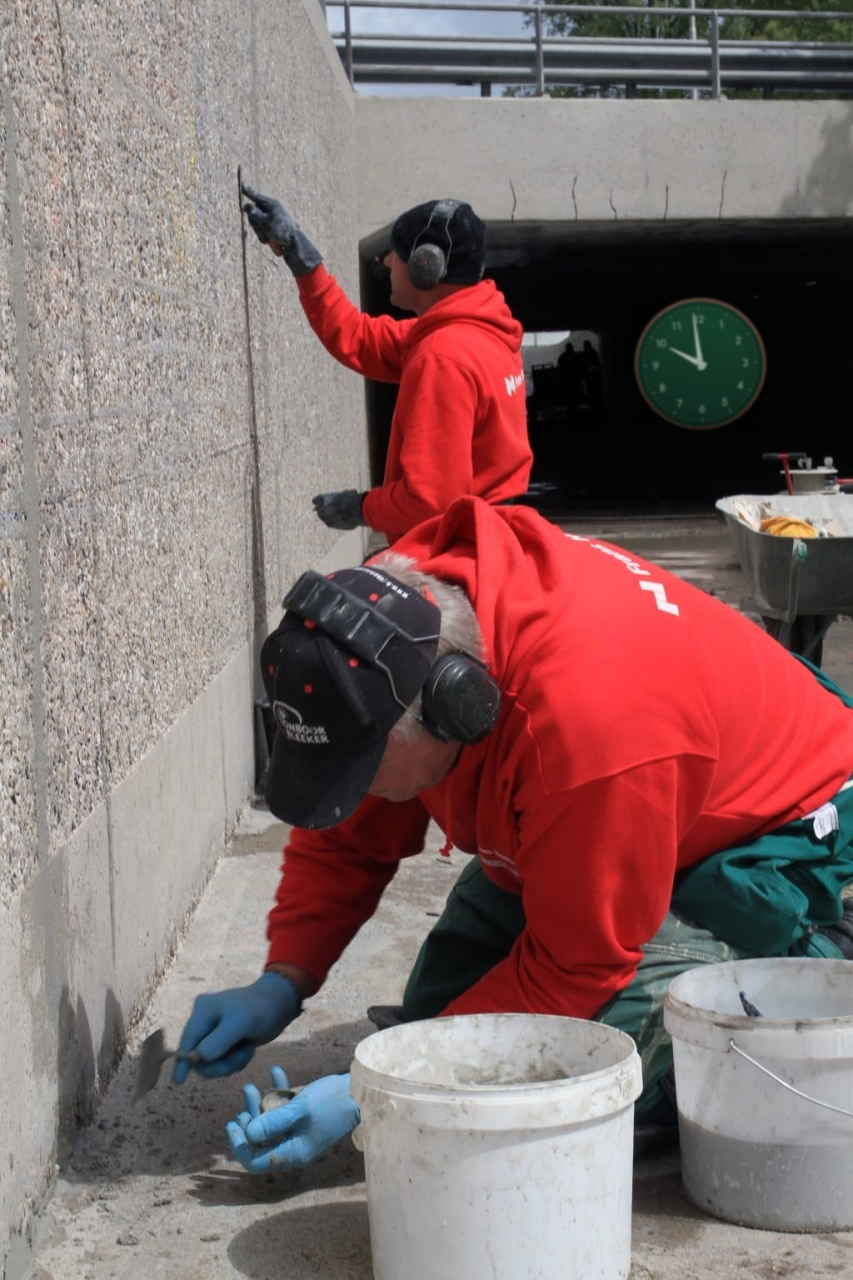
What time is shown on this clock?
9:59
